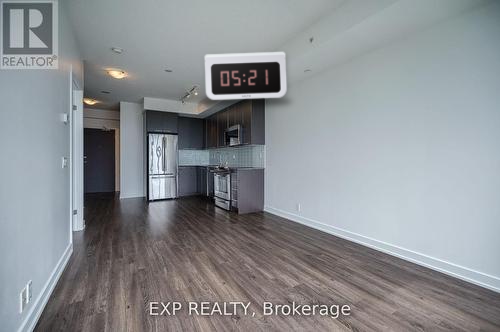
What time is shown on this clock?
5:21
